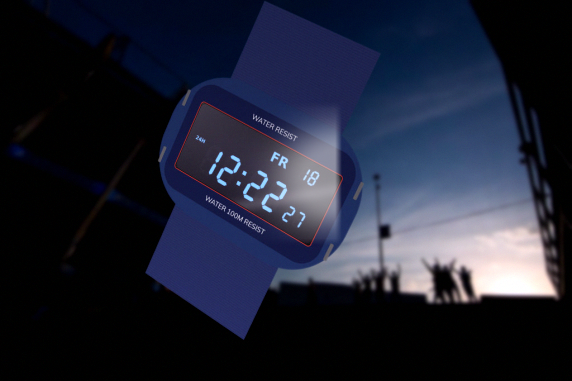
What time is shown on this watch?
12:22:27
